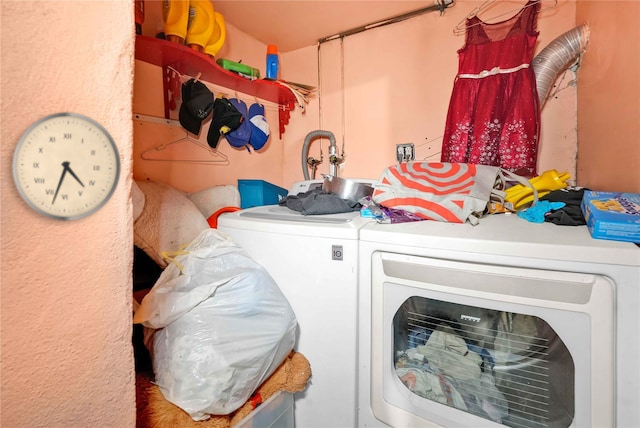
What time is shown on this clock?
4:33
